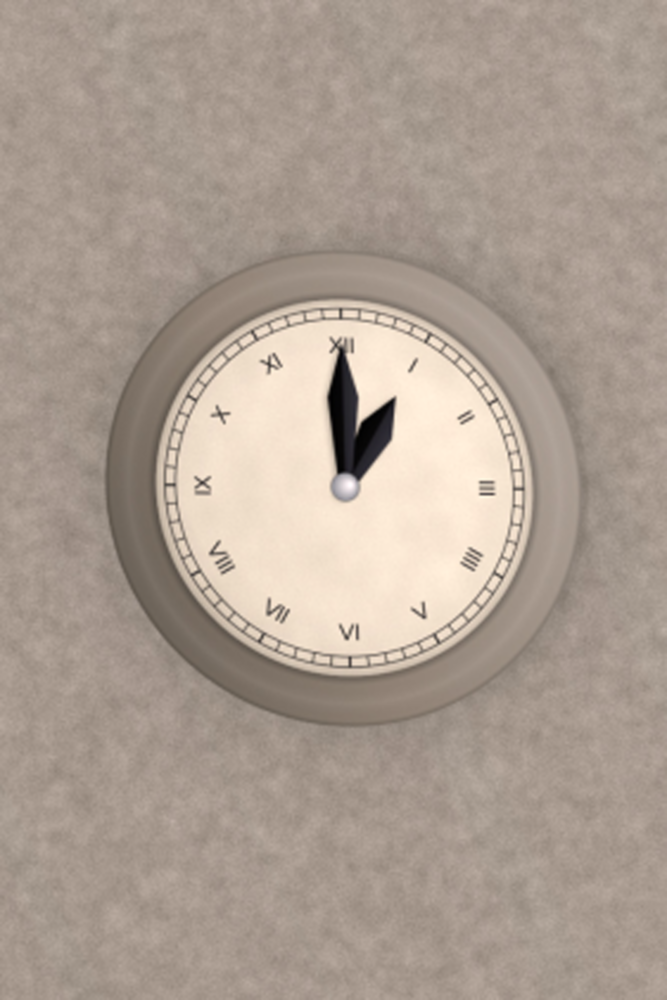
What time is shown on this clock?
1:00
